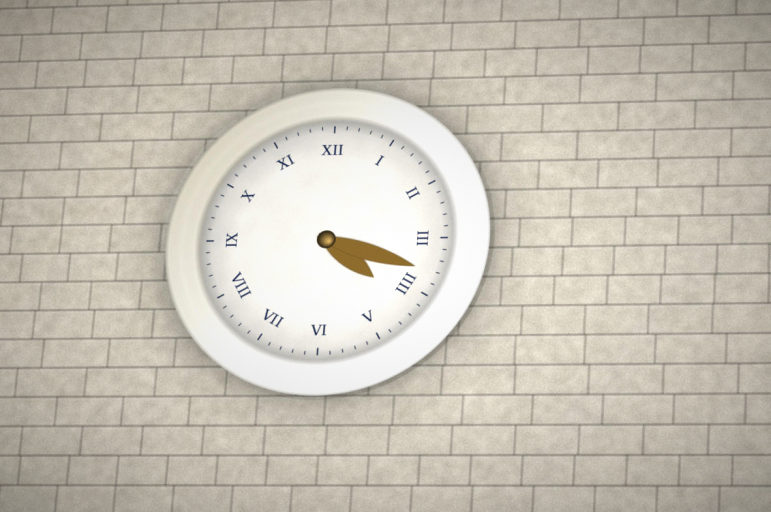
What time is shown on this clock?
4:18
